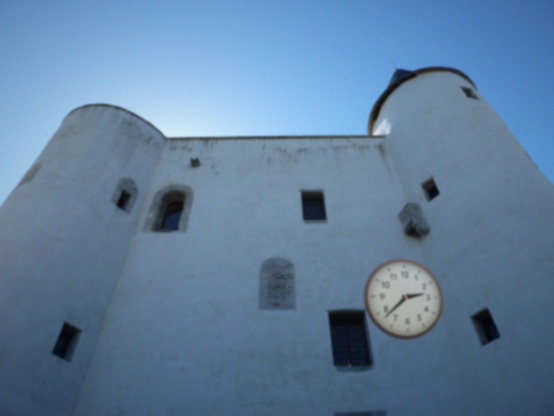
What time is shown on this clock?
2:38
